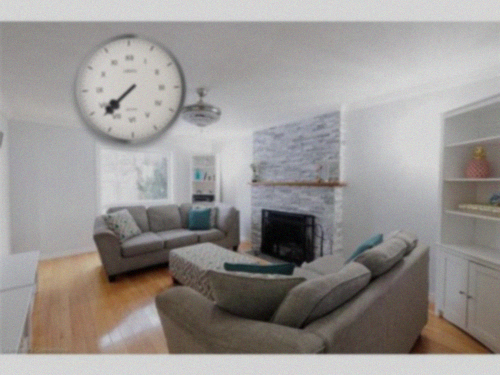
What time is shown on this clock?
7:38
